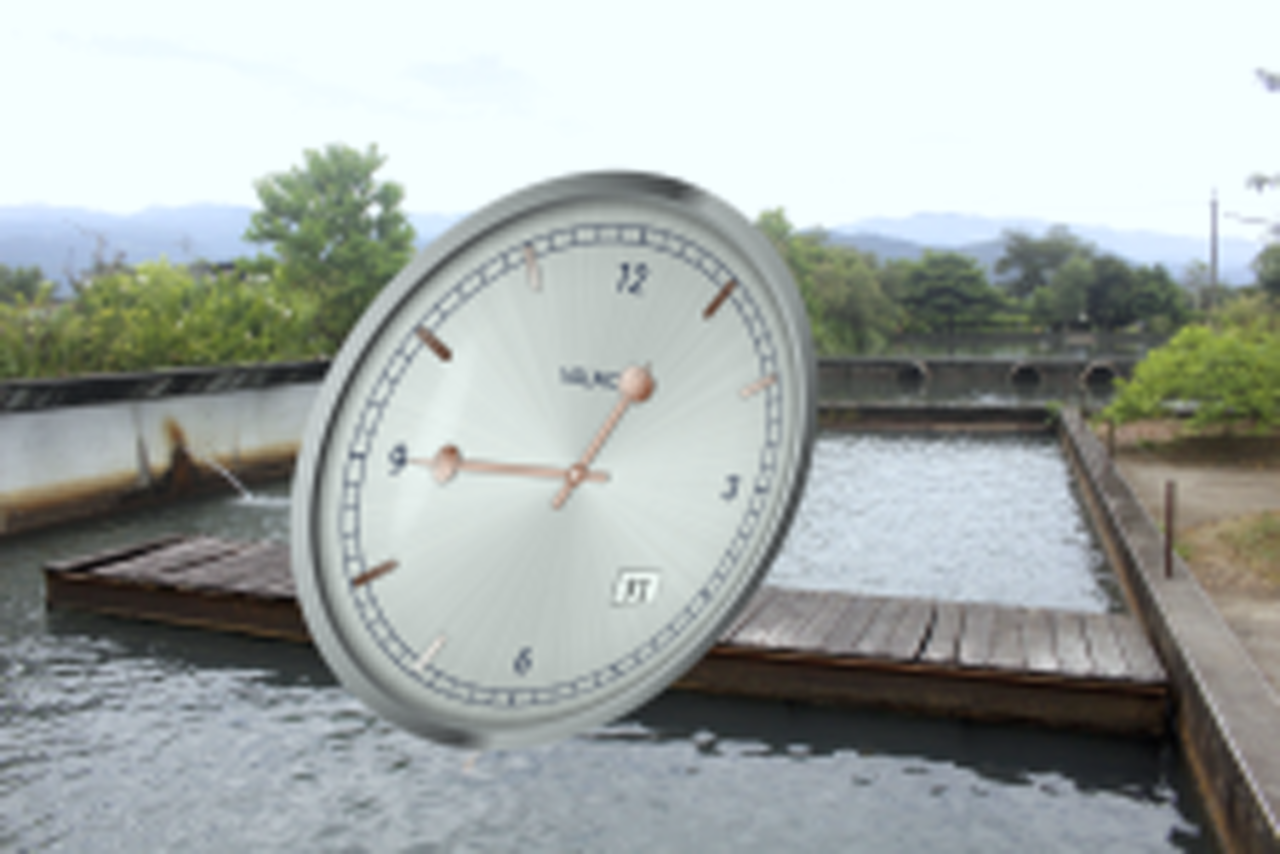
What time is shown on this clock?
12:45
